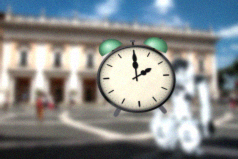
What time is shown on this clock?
2:00
